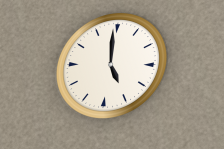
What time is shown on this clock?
4:59
